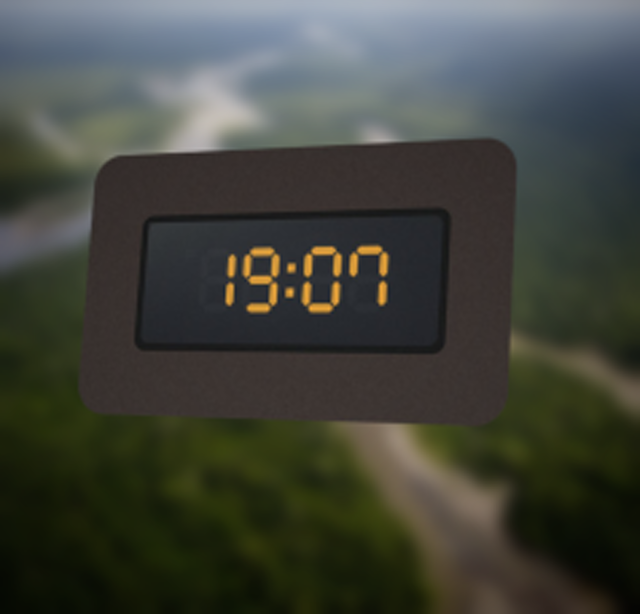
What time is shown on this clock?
19:07
